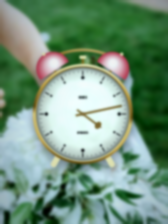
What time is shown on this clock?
4:13
